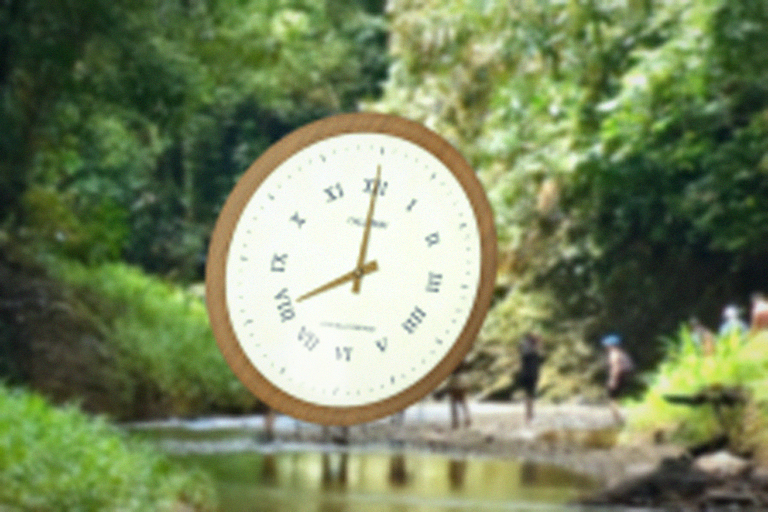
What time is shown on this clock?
8:00
